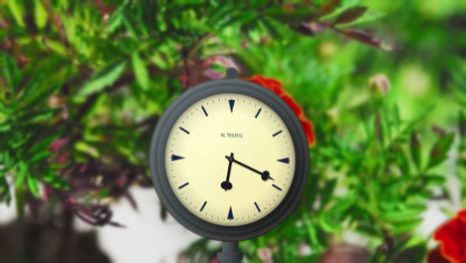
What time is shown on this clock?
6:19
